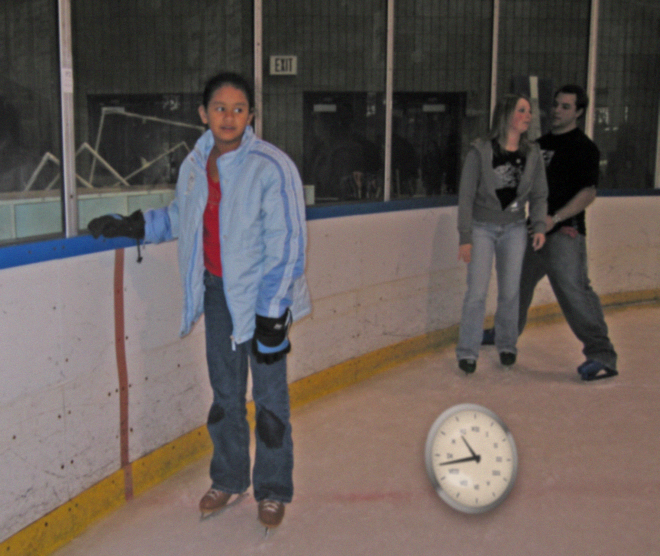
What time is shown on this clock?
10:43
